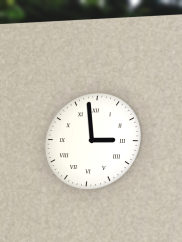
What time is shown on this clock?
2:58
